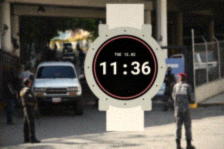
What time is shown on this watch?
11:36
